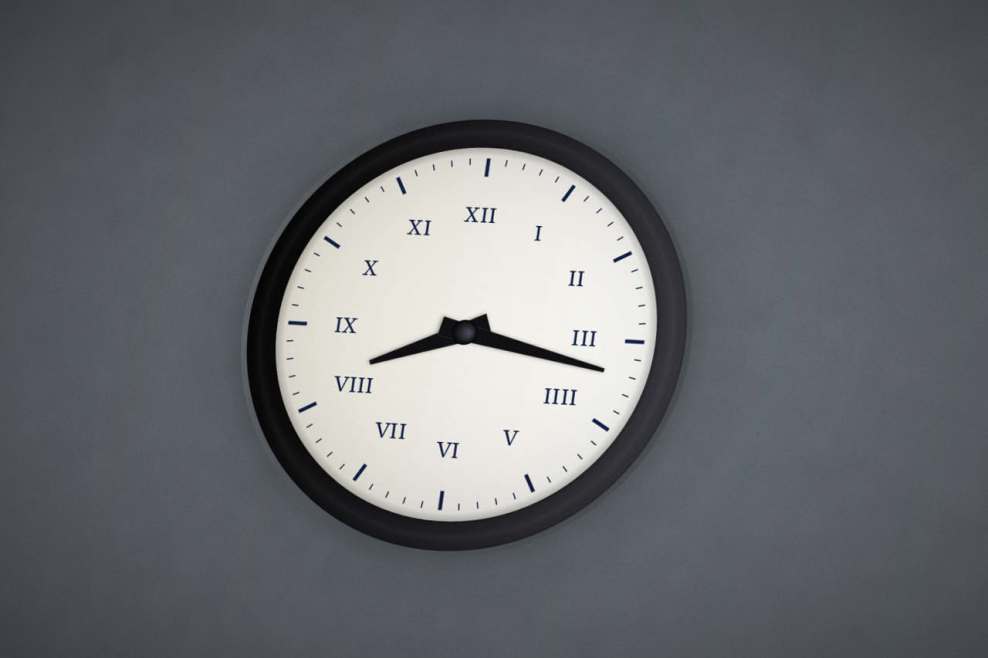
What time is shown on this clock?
8:17
